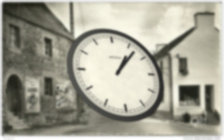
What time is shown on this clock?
1:07
